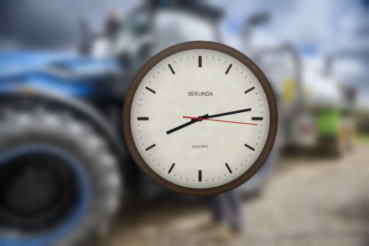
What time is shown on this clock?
8:13:16
